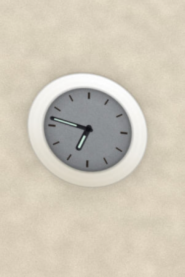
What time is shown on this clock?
6:47
